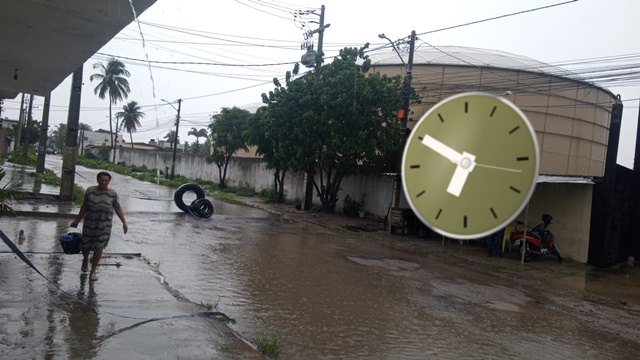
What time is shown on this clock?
6:50:17
